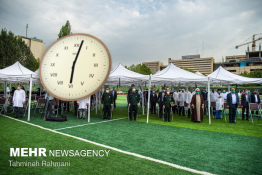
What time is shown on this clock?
6:02
